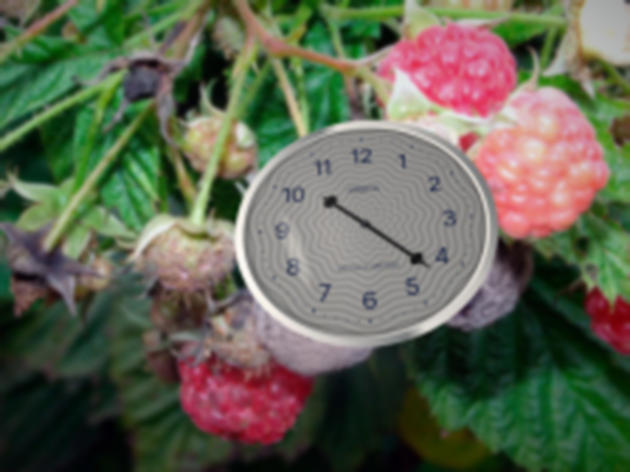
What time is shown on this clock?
10:22
